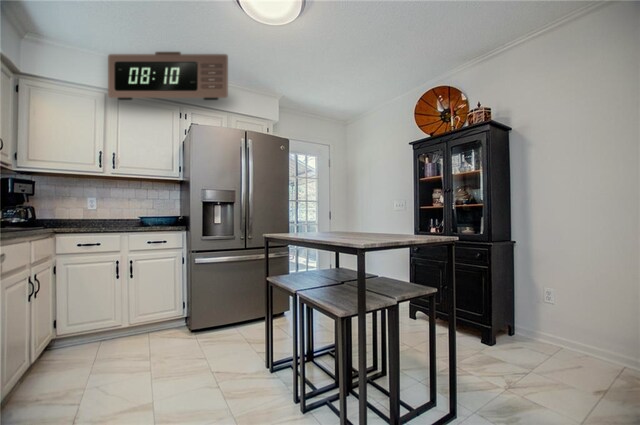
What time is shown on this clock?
8:10
